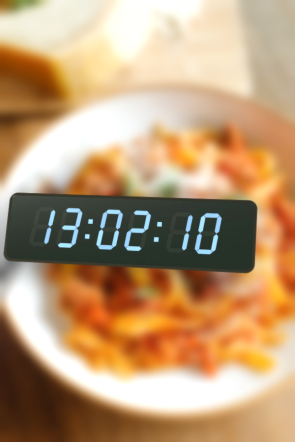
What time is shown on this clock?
13:02:10
